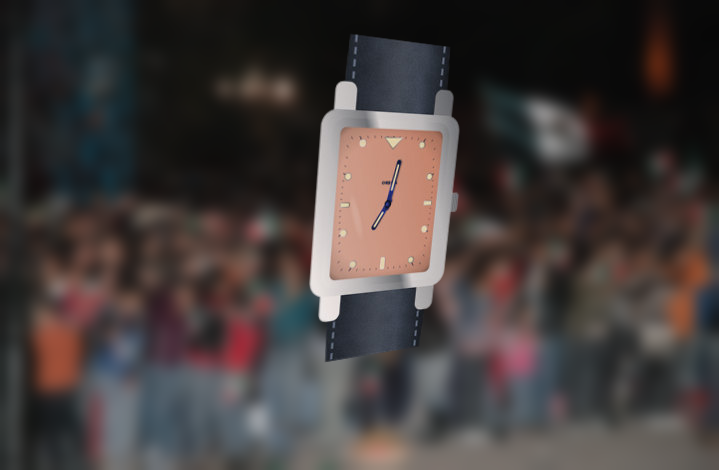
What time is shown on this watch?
7:02
